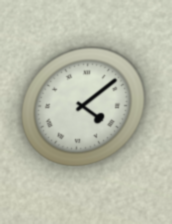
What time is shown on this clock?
4:08
